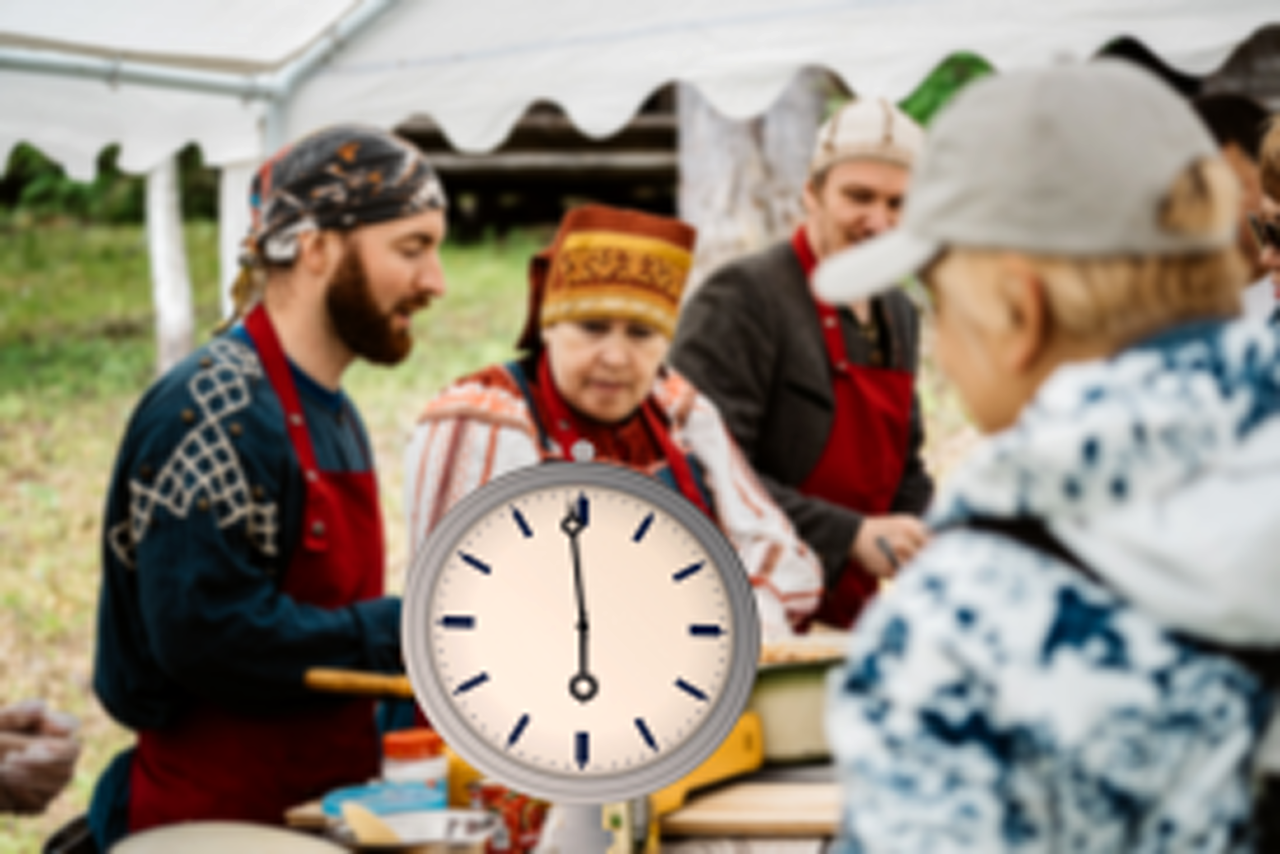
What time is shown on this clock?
5:59
